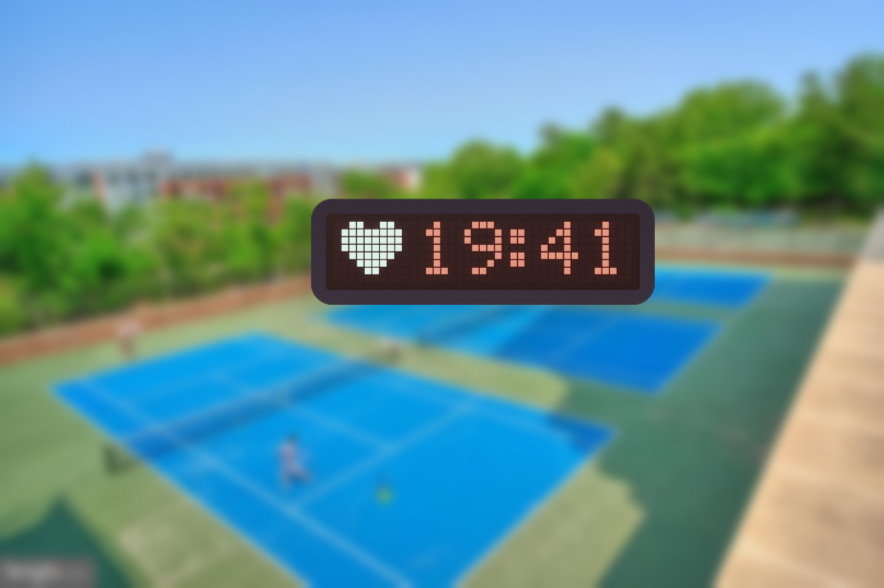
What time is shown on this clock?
19:41
